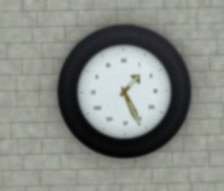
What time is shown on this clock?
1:26
